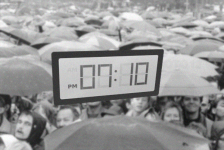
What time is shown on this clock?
7:10
